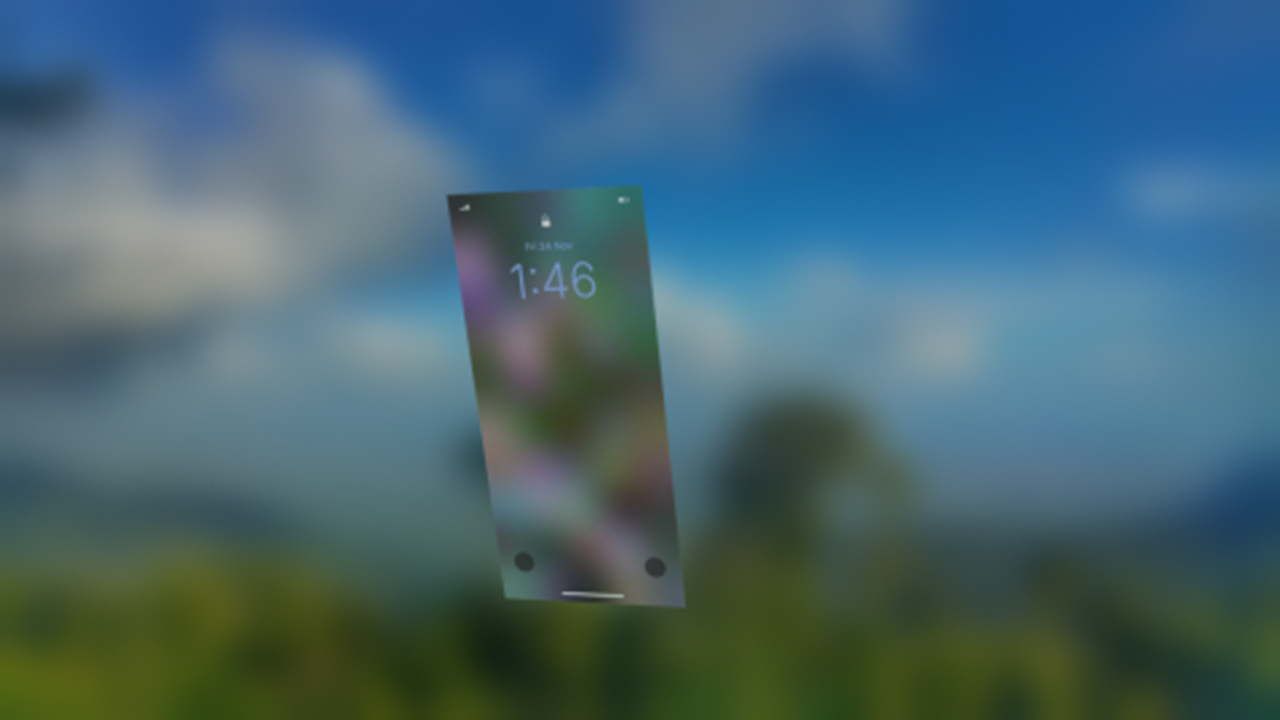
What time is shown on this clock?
1:46
